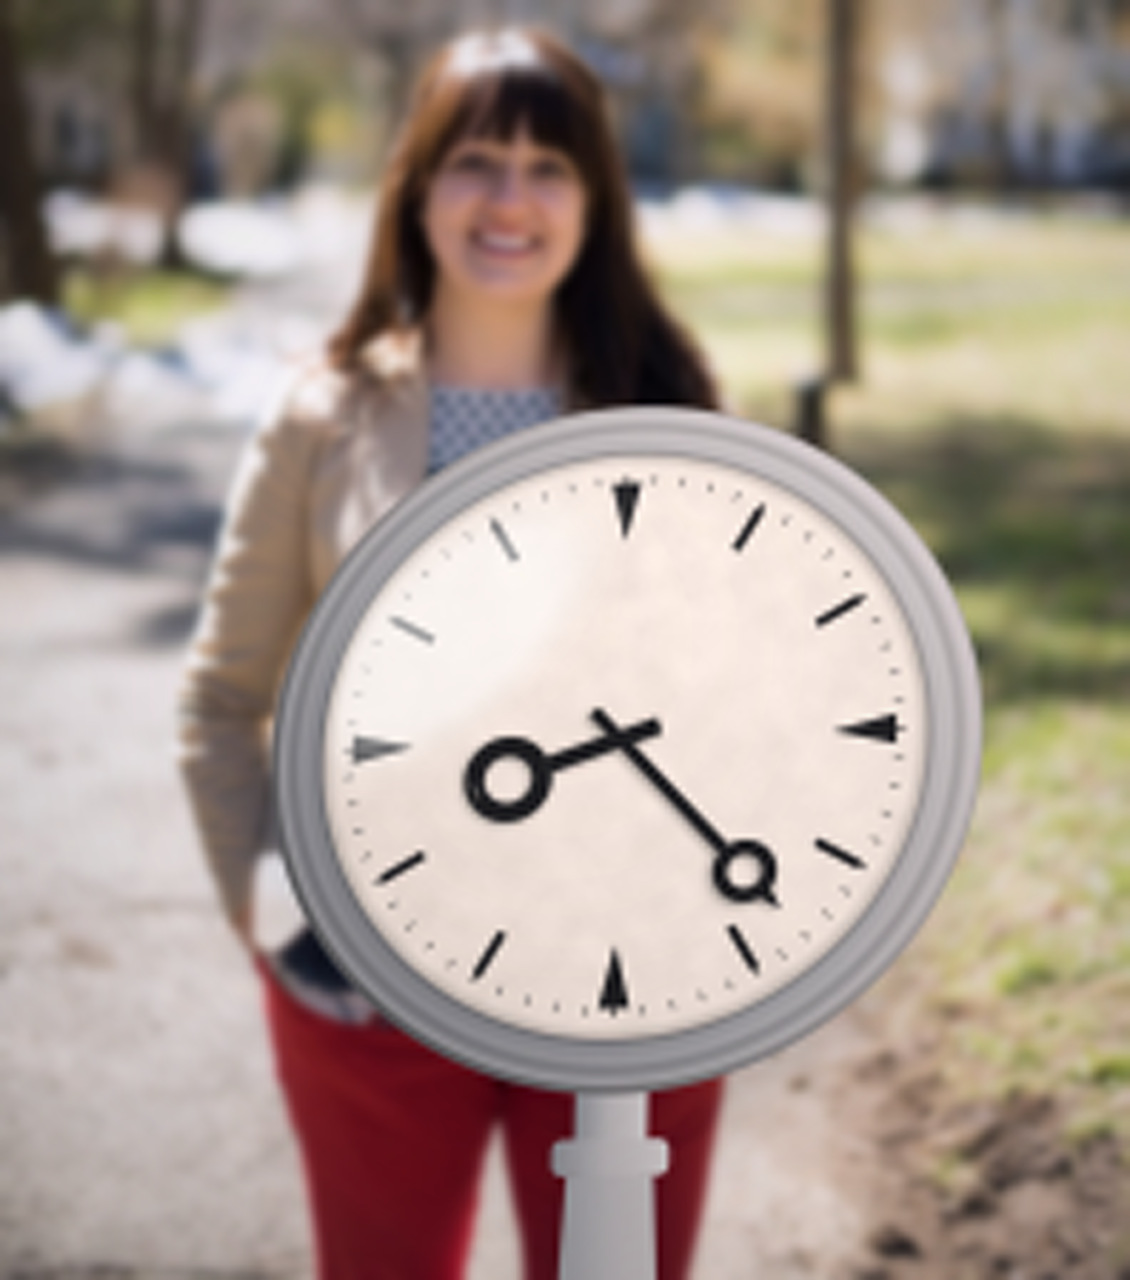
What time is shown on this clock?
8:23
